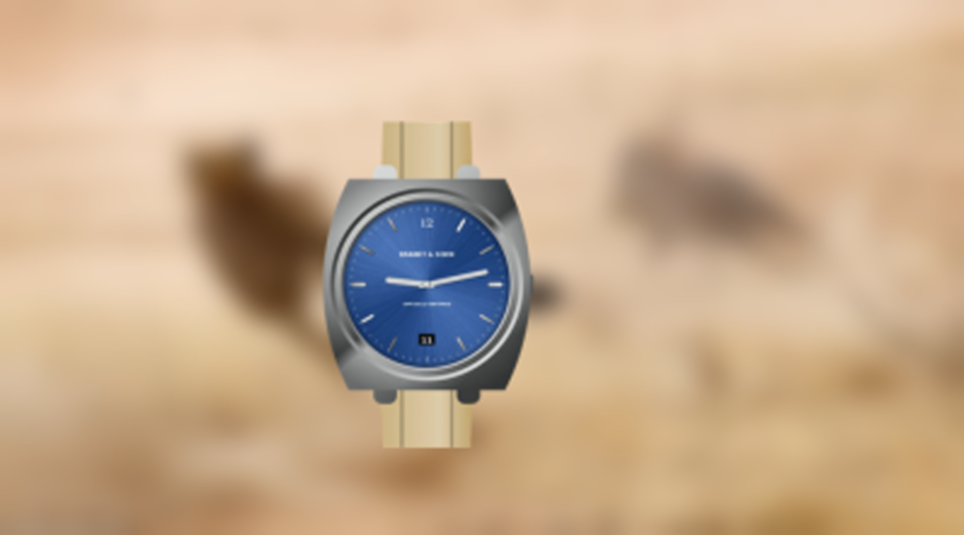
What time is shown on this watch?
9:13
